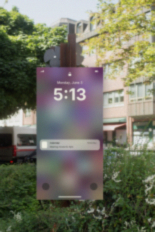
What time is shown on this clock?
5:13
